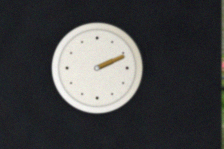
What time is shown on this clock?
2:11
